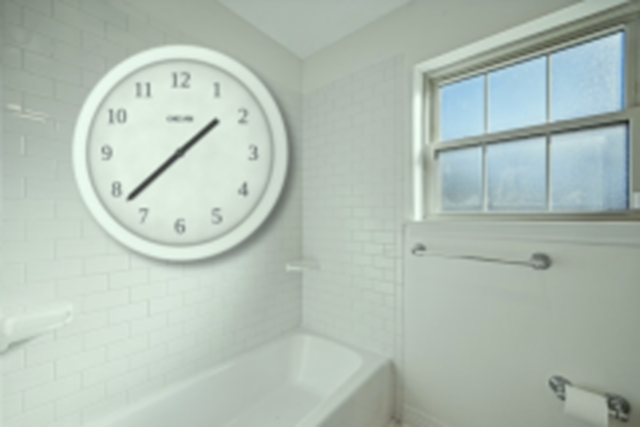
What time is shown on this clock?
1:38
